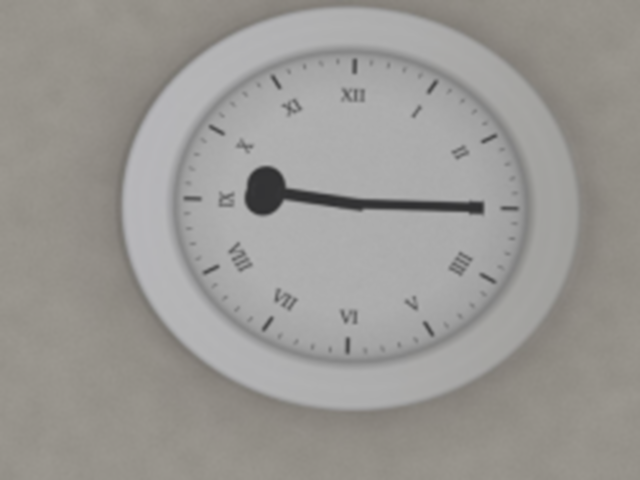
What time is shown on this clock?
9:15
